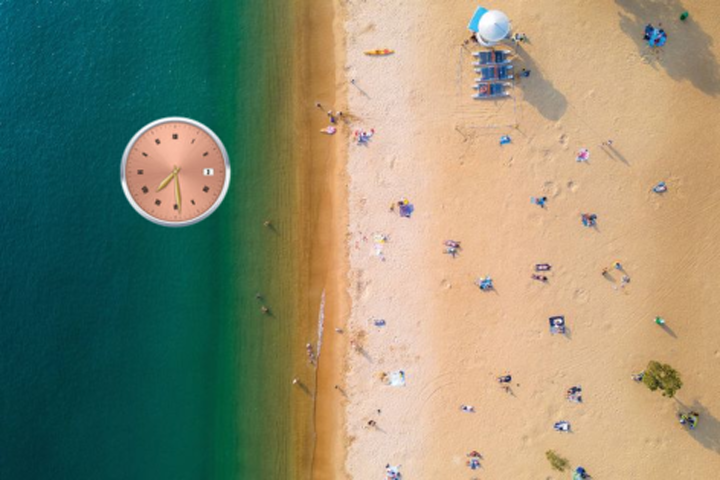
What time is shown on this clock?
7:29
